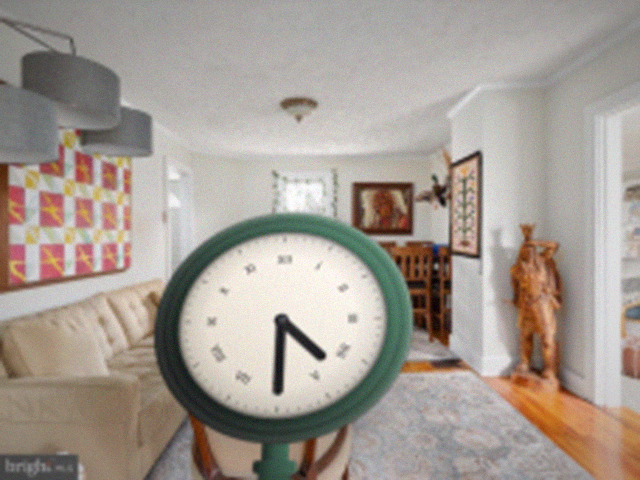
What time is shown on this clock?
4:30
